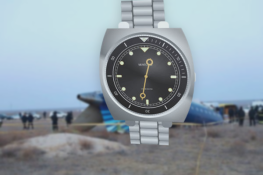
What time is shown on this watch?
12:32
